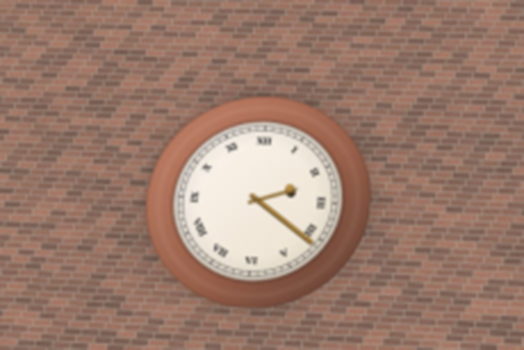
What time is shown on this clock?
2:21
